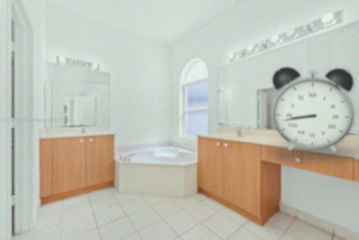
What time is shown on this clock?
8:43
